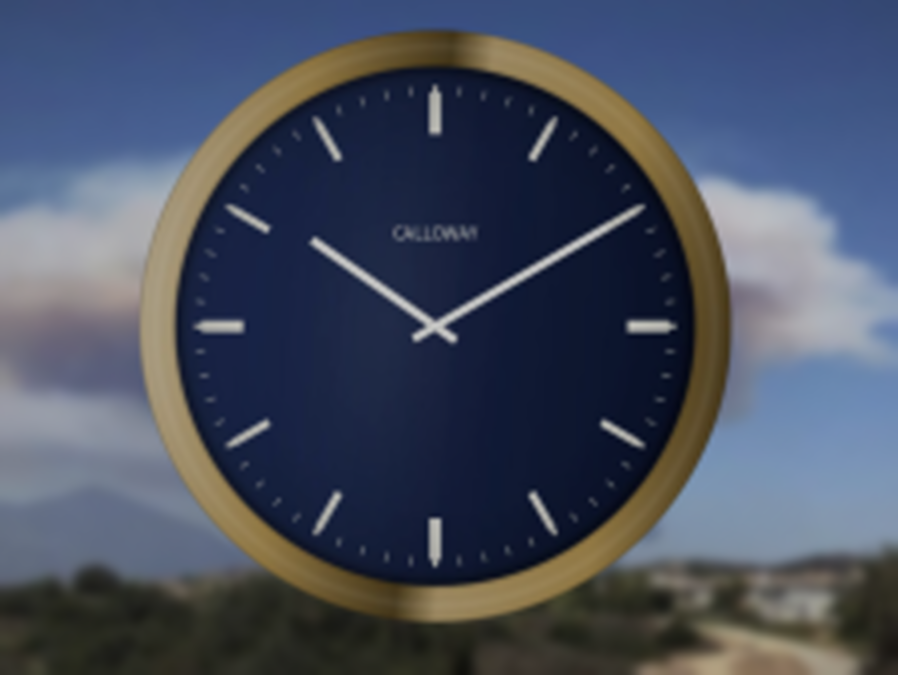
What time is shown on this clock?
10:10
